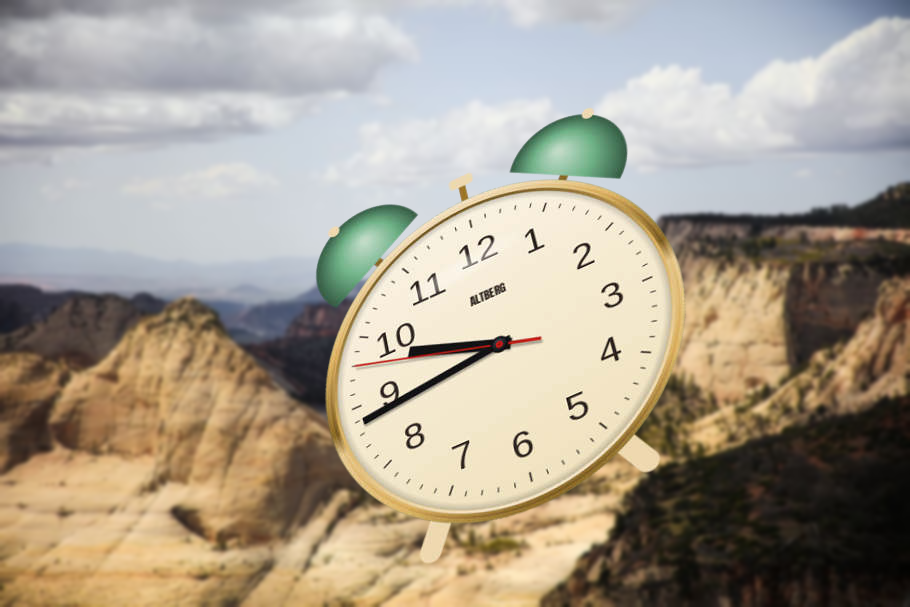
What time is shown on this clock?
9:43:48
